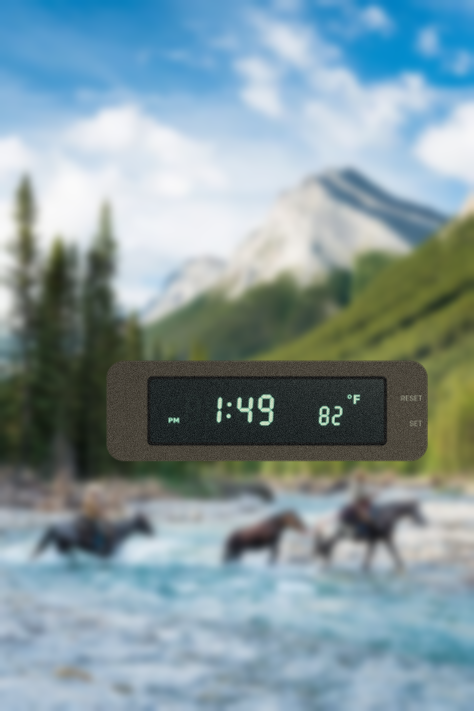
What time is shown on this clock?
1:49
